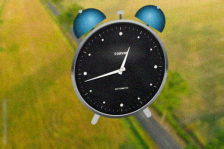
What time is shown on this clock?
12:43
